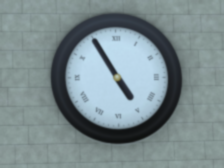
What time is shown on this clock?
4:55
